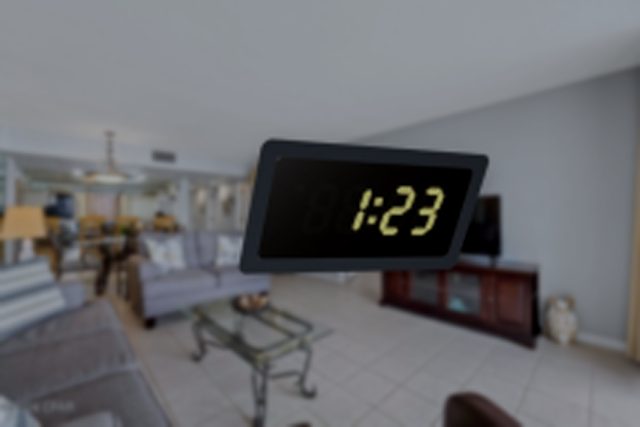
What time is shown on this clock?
1:23
